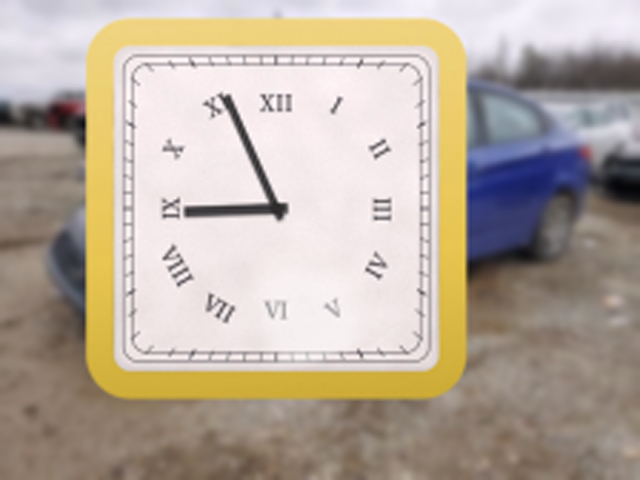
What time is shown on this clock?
8:56
